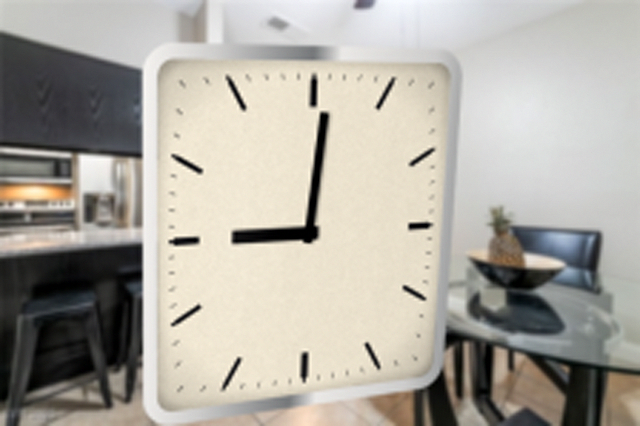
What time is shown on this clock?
9:01
